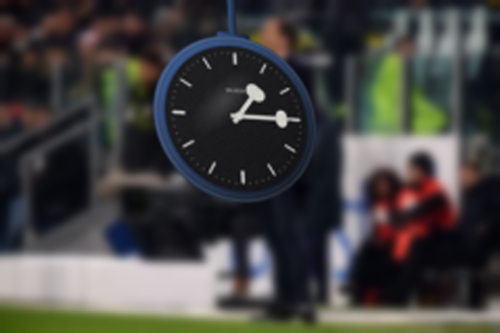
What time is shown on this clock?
1:15
